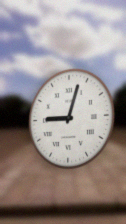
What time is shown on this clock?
9:03
